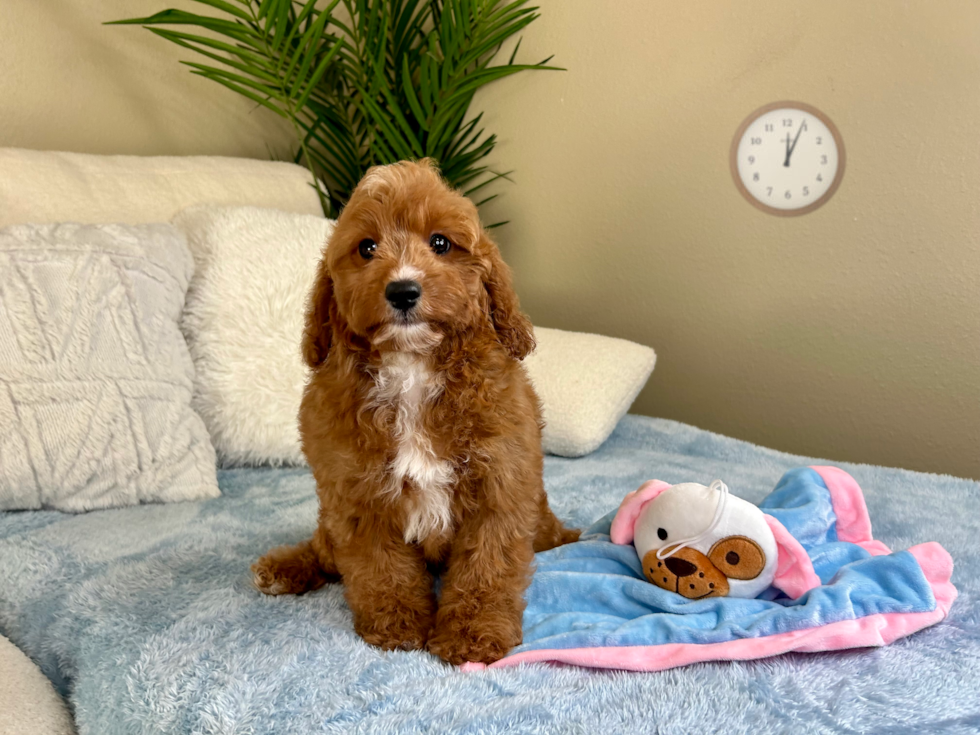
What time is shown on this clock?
12:04
